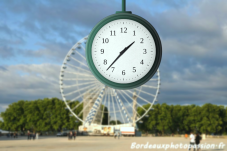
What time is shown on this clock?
1:37
